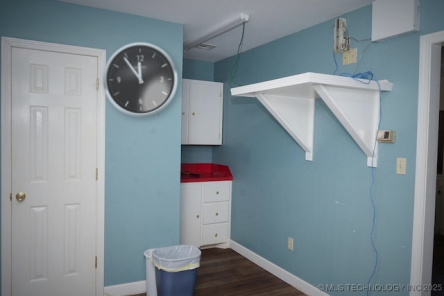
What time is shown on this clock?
11:54
